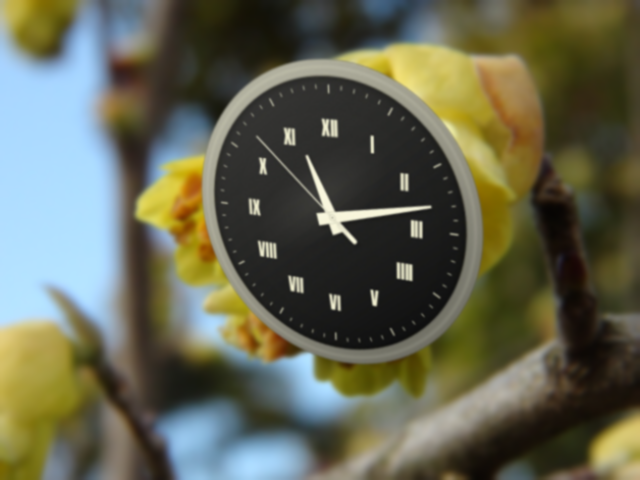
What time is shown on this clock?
11:12:52
